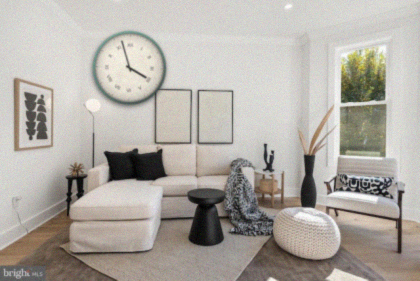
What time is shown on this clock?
3:57
